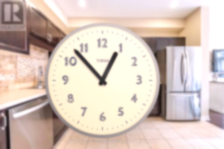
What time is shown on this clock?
12:53
